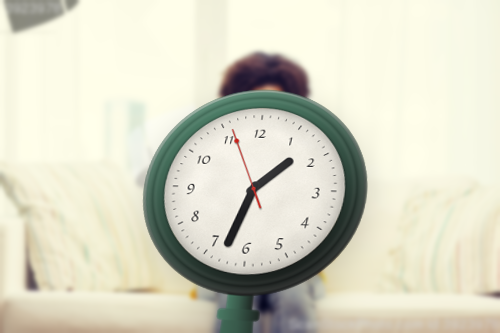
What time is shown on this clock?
1:32:56
